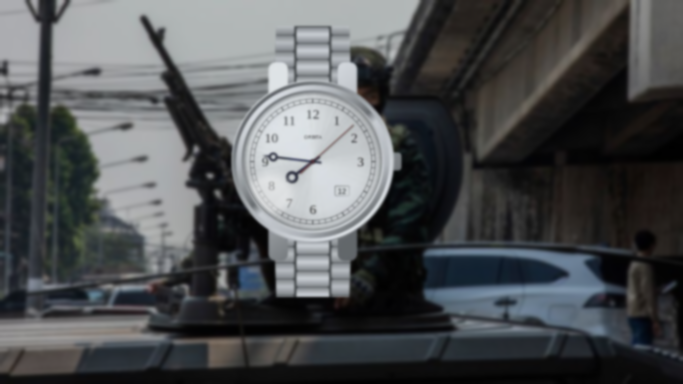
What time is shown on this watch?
7:46:08
